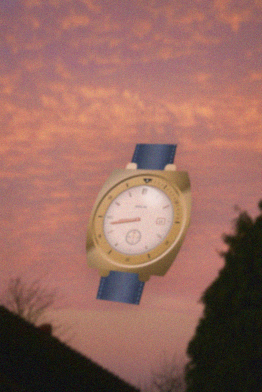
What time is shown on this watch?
8:43
